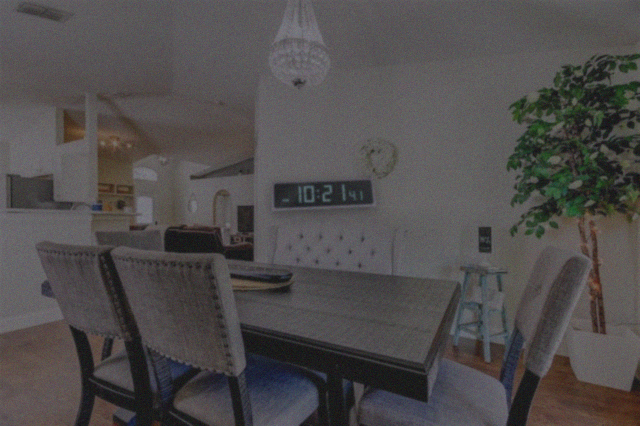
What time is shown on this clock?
10:21
